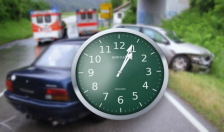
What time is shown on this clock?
1:04
